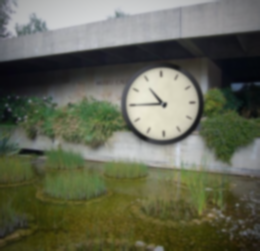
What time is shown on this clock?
10:45
